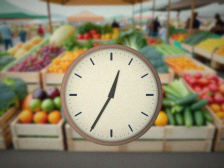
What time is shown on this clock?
12:35
